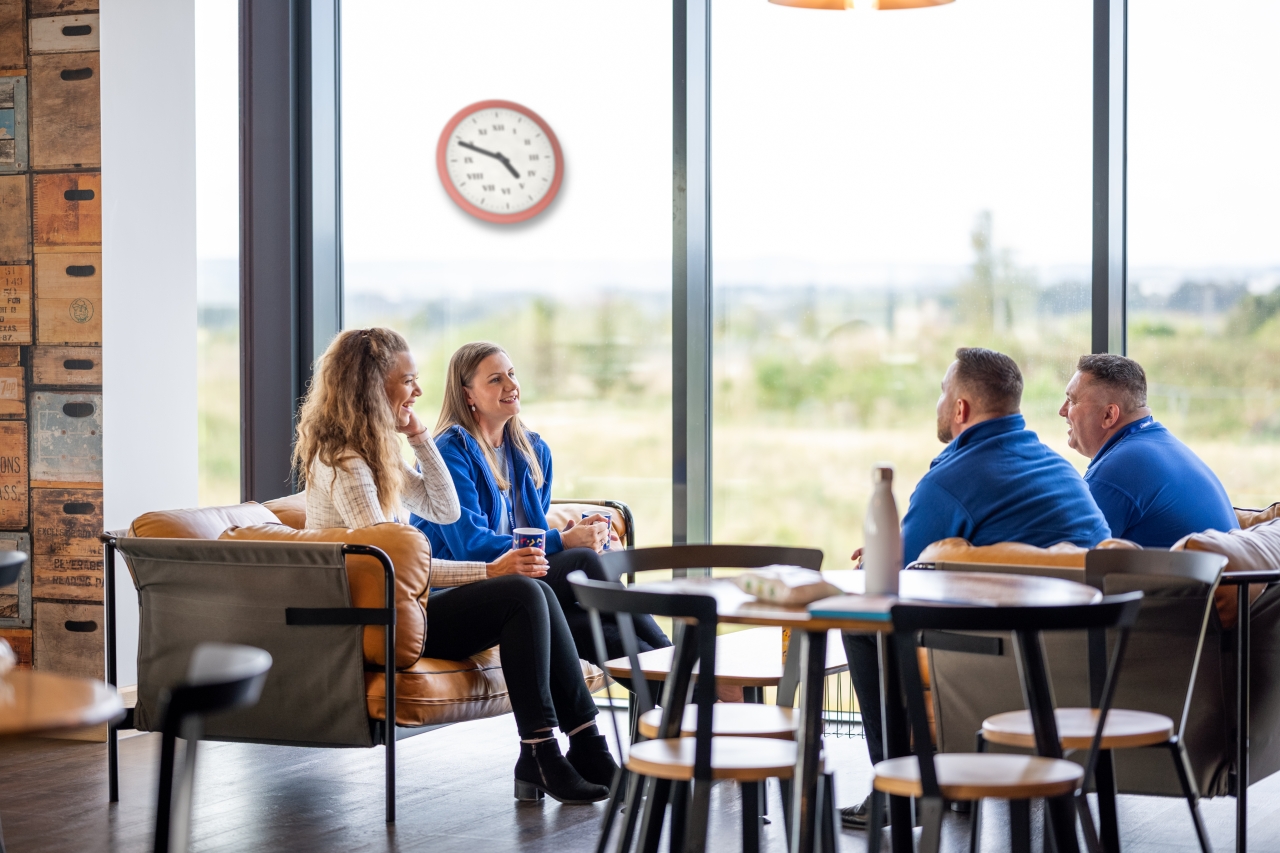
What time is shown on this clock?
4:49
